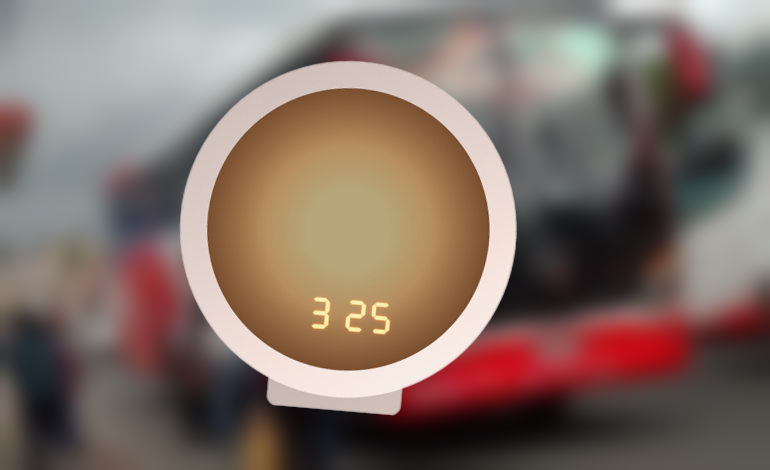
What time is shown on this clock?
3:25
